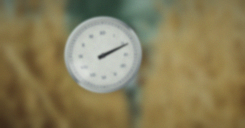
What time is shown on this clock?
2:11
